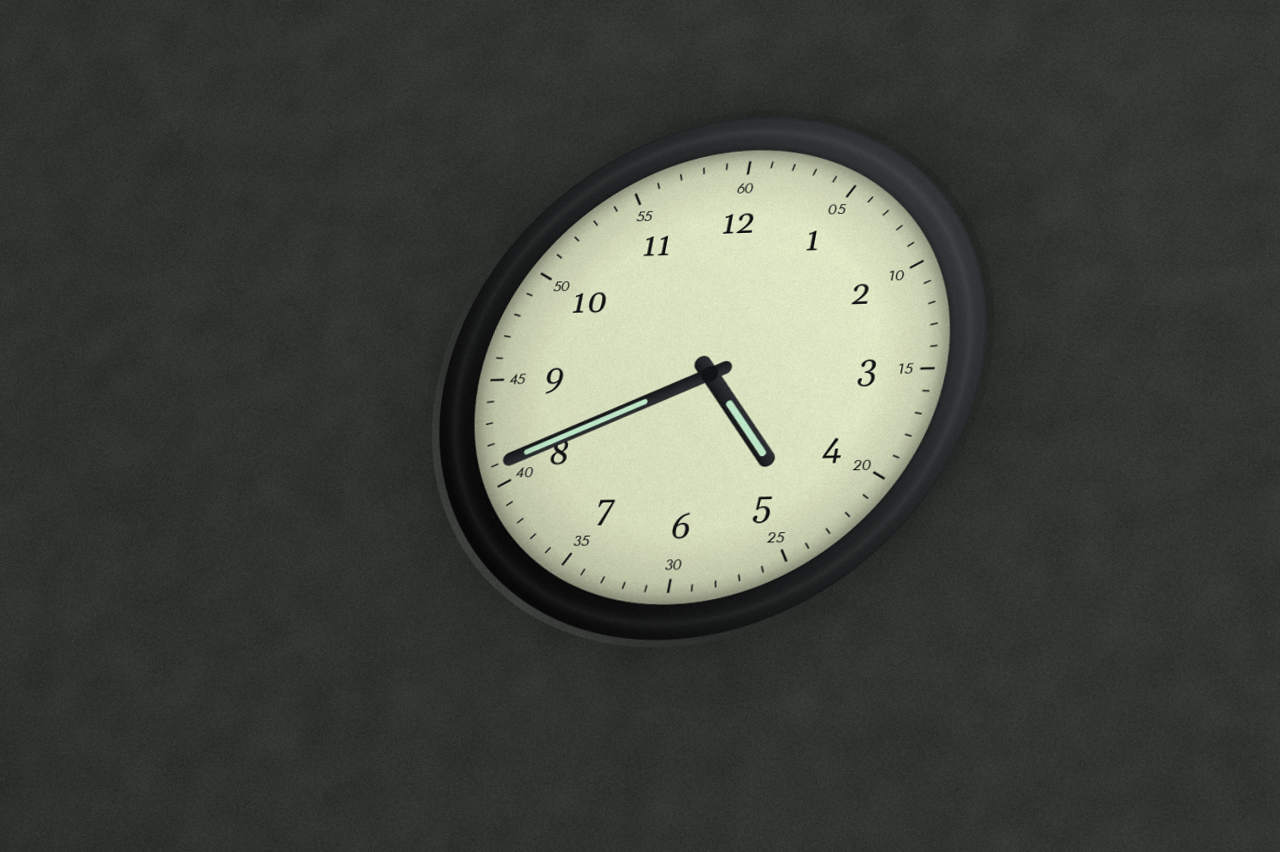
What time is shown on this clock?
4:41
